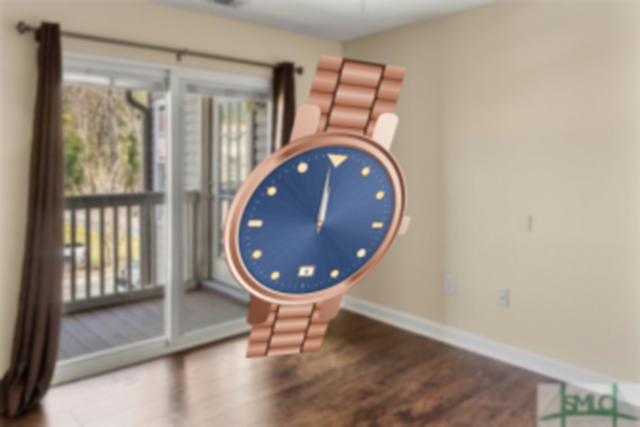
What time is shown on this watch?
11:59
